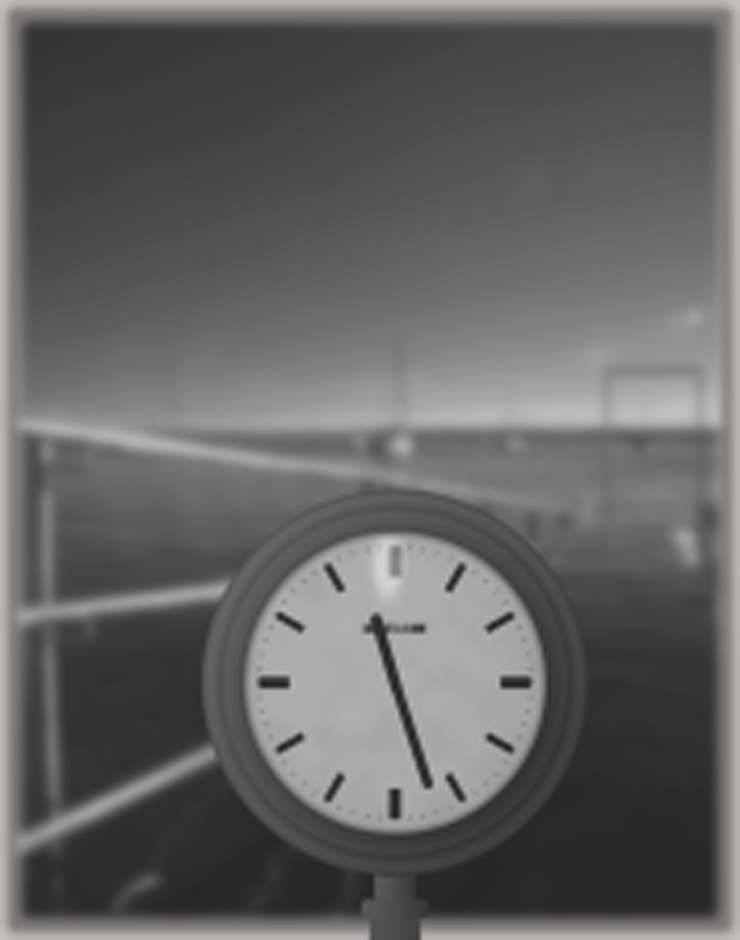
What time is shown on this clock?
11:27
